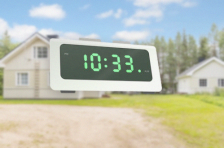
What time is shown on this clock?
10:33
